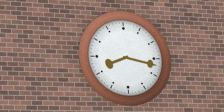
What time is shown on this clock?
8:17
